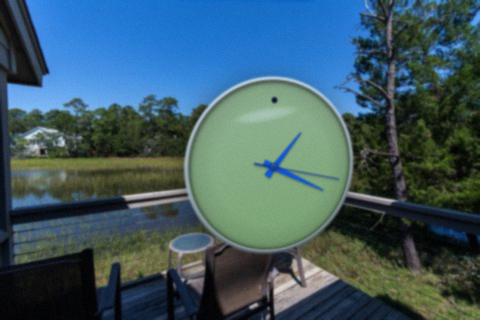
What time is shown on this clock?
1:19:17
